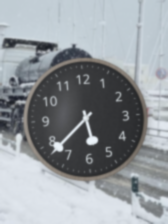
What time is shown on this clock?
5:38
